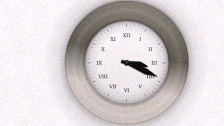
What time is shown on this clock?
3:19
